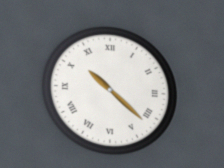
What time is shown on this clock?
10:22
